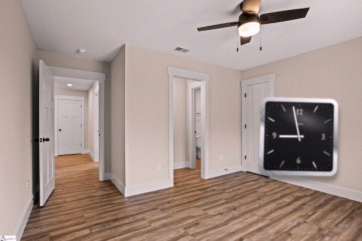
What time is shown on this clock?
8:58
